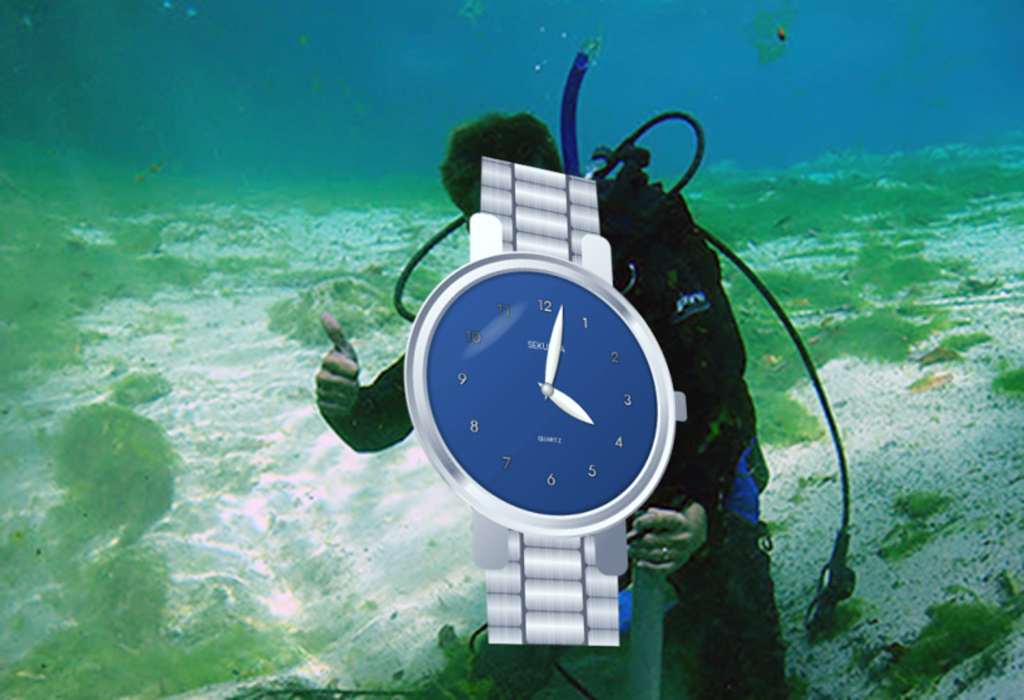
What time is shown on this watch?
4:02
